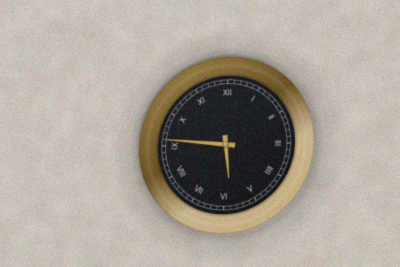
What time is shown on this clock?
5:46
